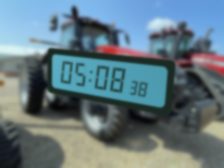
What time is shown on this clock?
5:08:38
